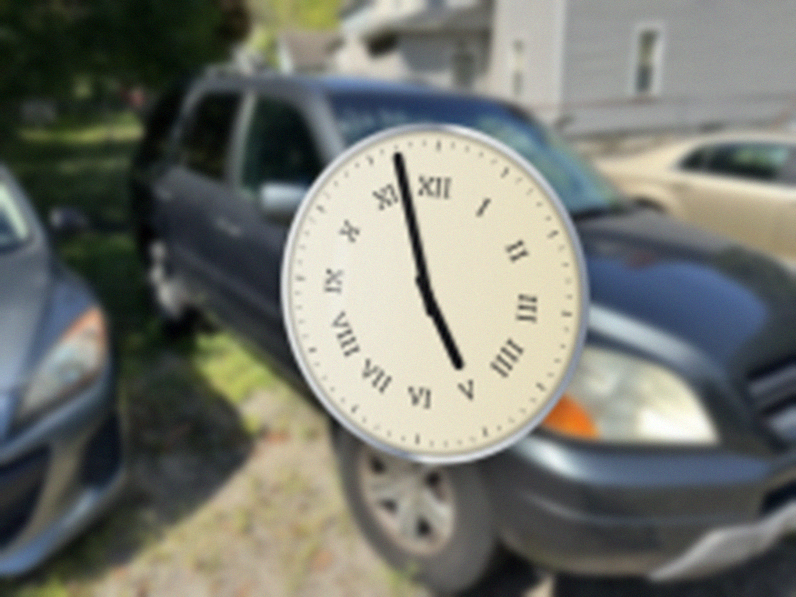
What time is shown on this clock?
4:57
